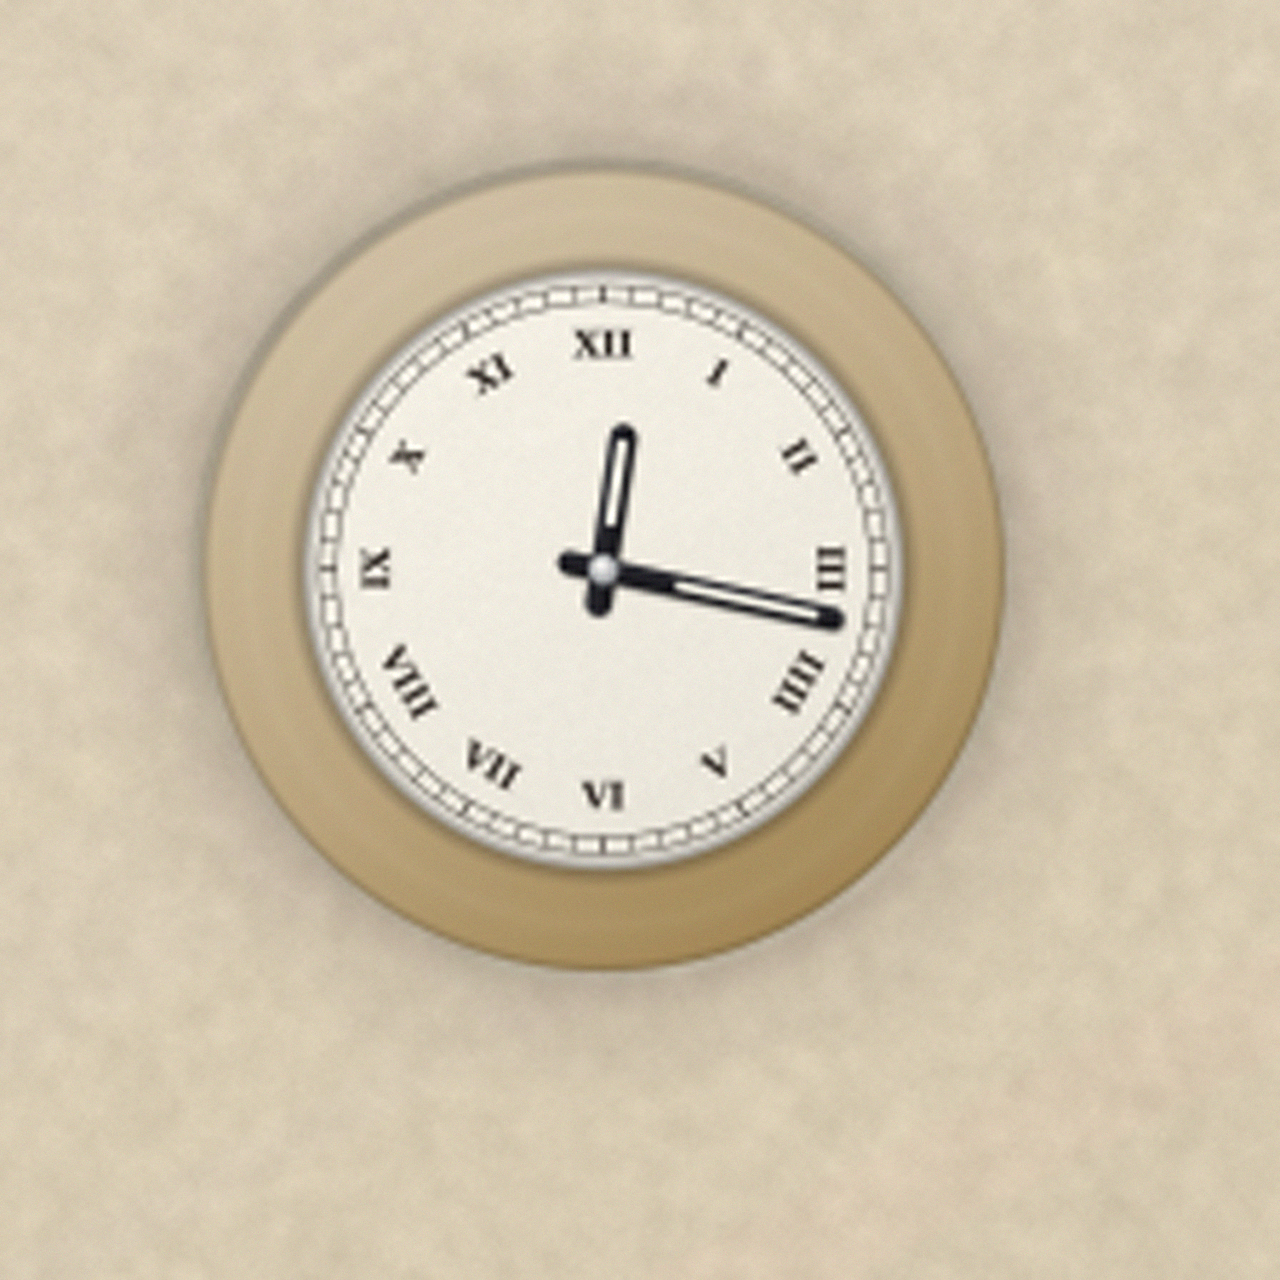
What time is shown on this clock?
12:17
